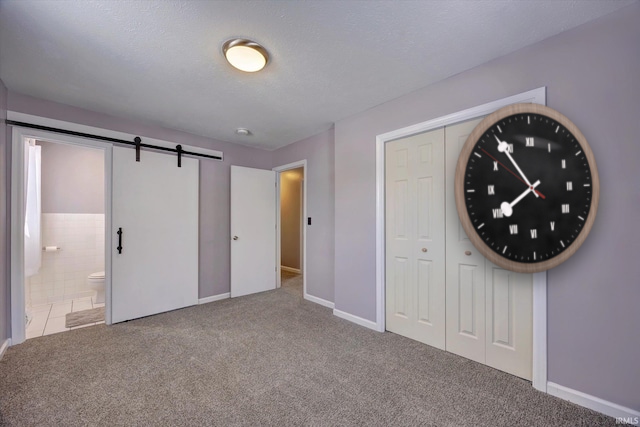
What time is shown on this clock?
7:53:51
